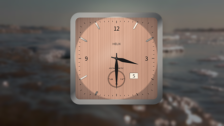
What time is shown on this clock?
3:30
